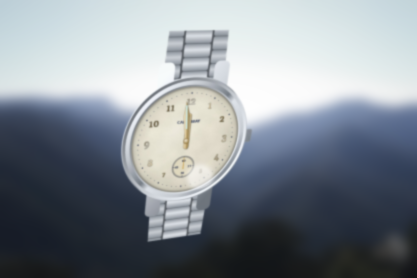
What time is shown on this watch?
11:59
